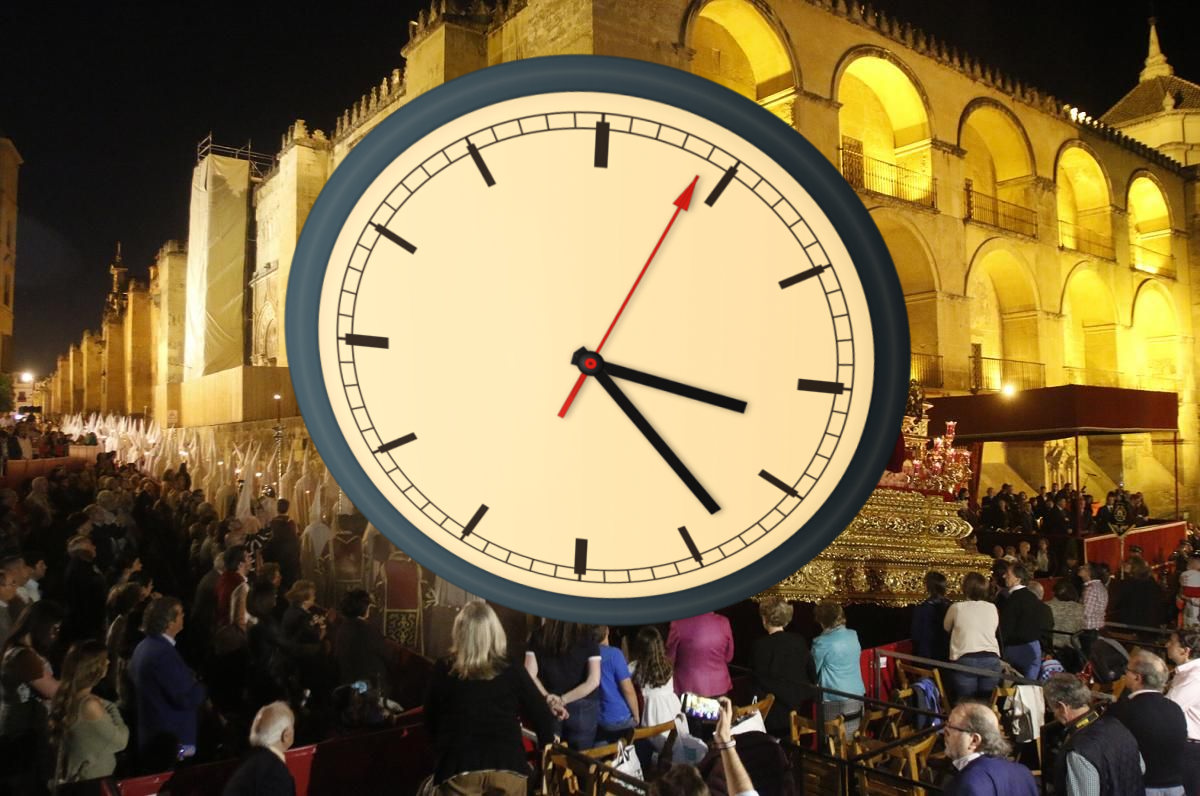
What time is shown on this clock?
3:23:04
